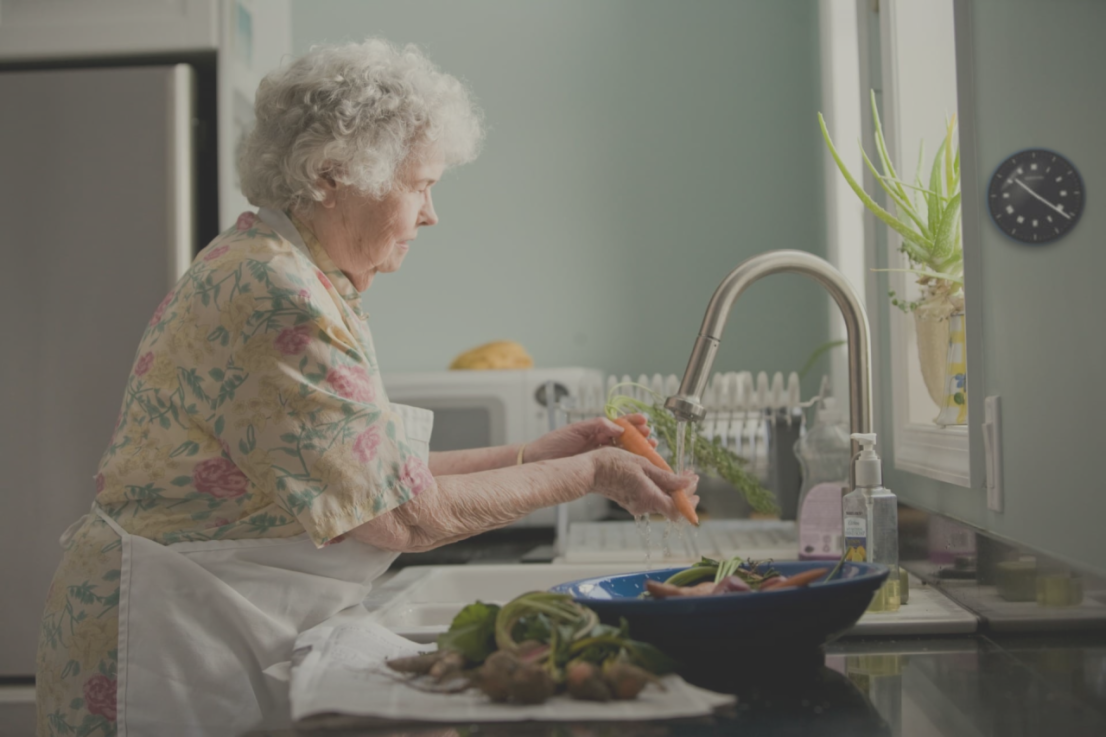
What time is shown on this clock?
10:21
